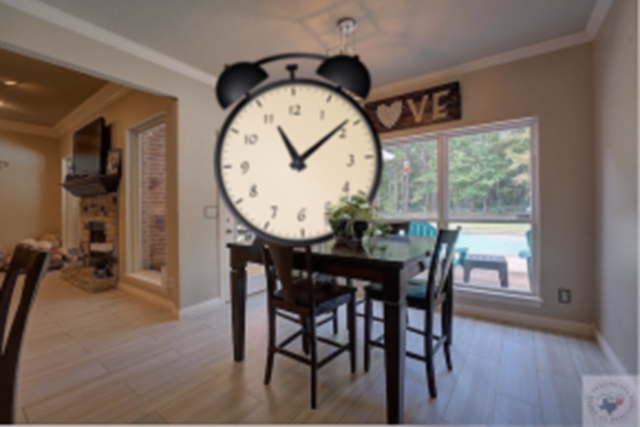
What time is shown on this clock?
11:09
